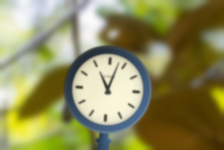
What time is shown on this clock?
11:03
